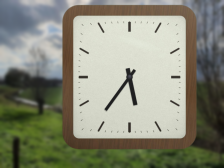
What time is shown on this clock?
5:36
